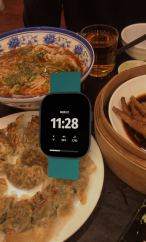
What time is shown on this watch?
11:28
